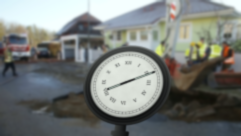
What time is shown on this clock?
8:11
